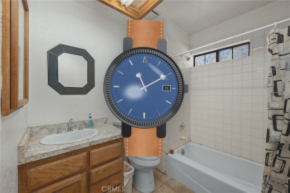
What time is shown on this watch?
11:10
